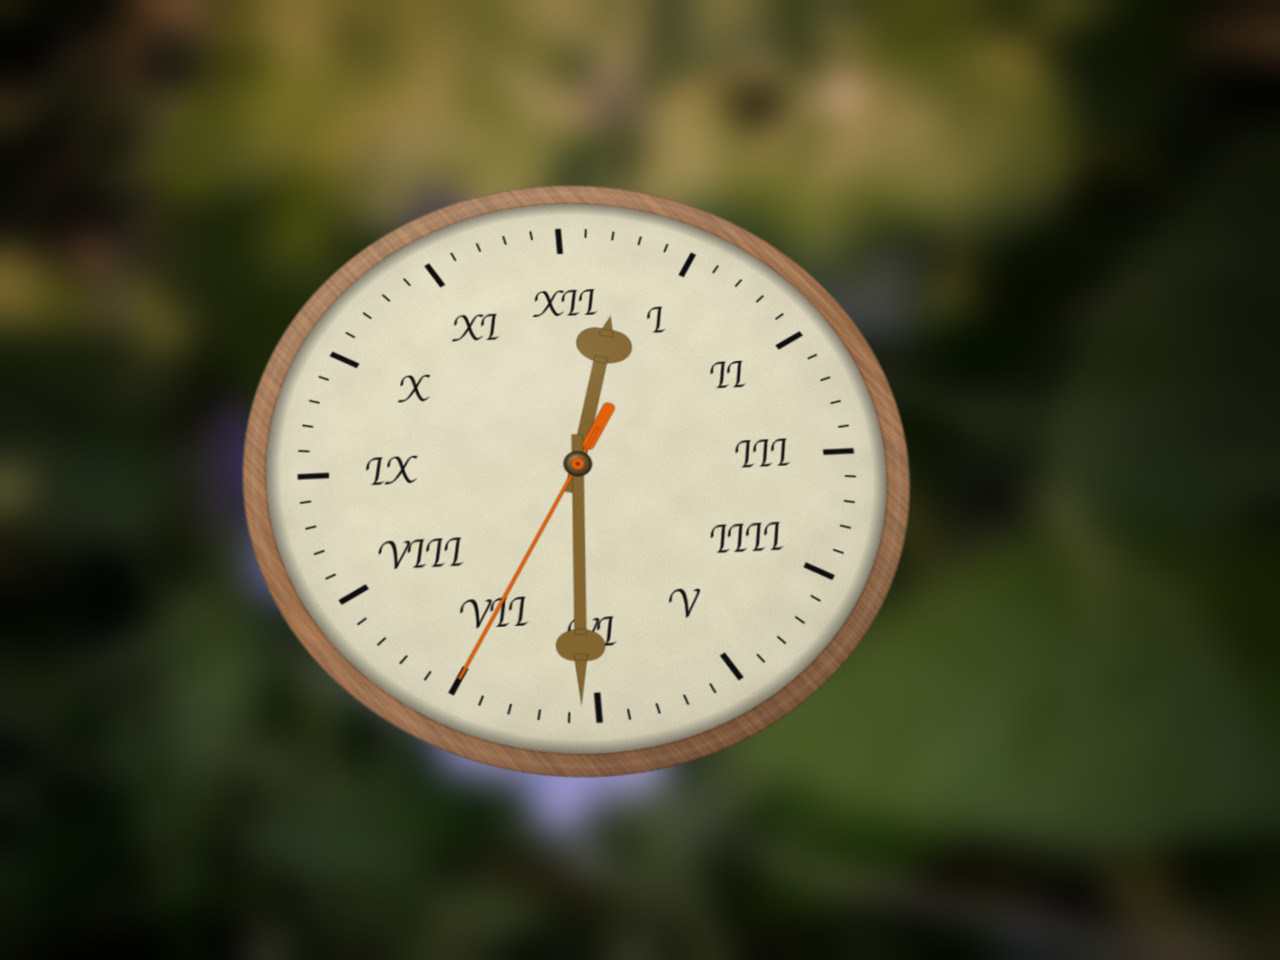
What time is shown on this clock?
12:30:35
